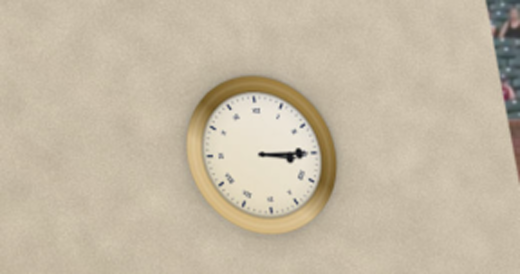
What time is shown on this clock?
3:15
